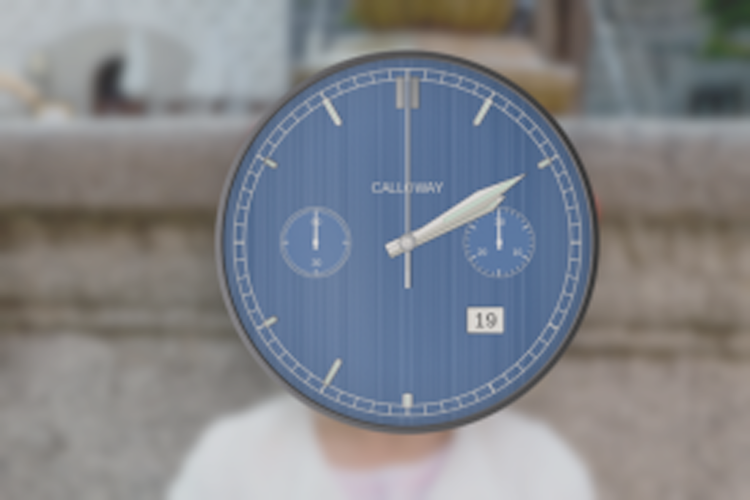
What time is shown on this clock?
2:10
